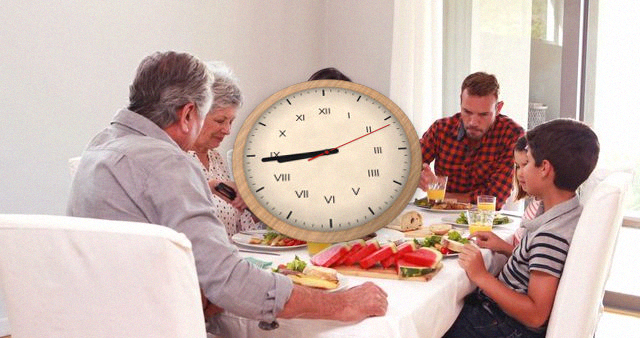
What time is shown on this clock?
8:44:11
